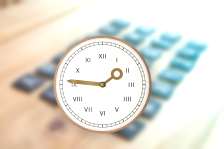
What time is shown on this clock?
1:46
